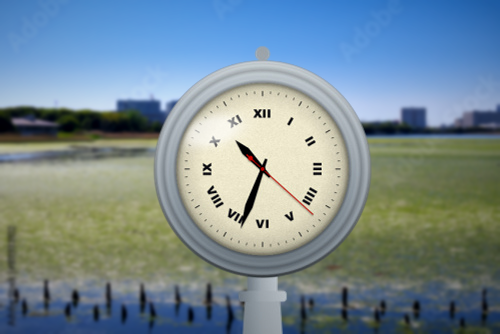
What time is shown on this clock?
10:33:22
